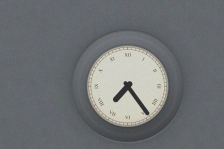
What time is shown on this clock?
7:24
